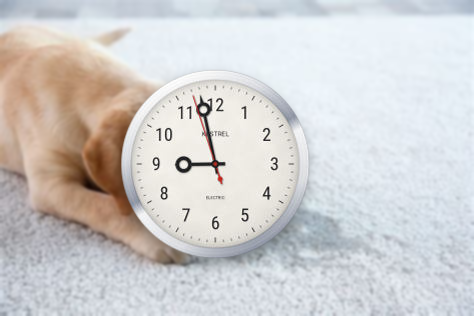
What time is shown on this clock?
8:57:57
